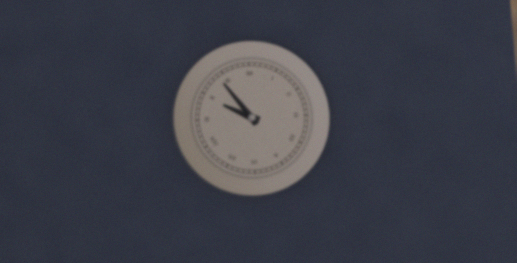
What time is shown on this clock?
9:54
